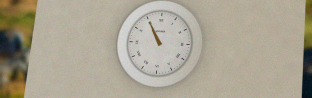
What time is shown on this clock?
10:55
